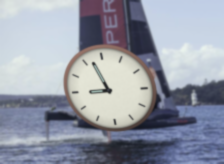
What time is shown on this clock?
8:57
